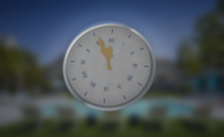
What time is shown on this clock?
11:56
